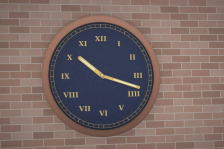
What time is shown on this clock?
10:18
